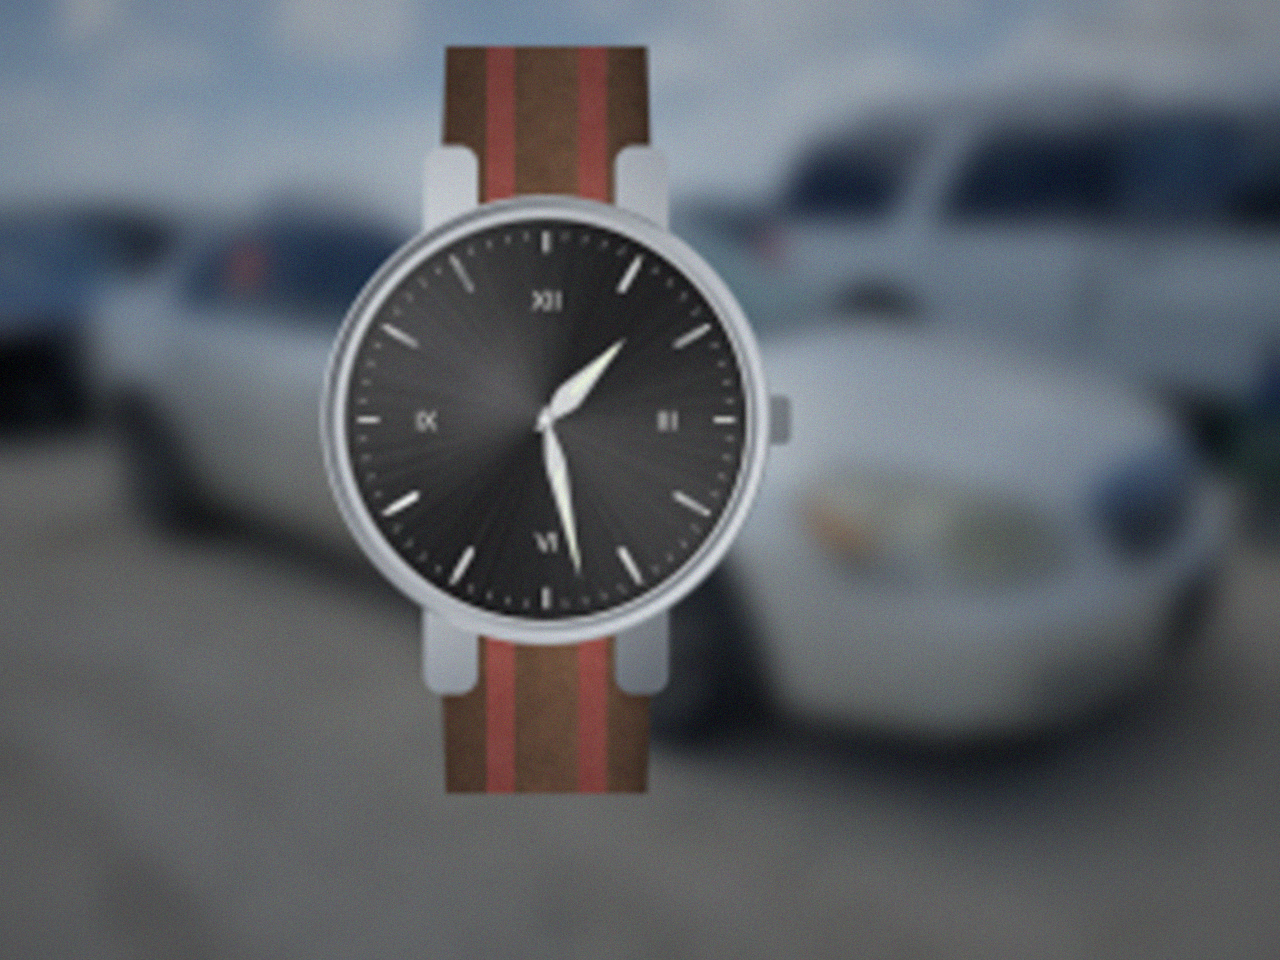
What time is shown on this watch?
1:28
